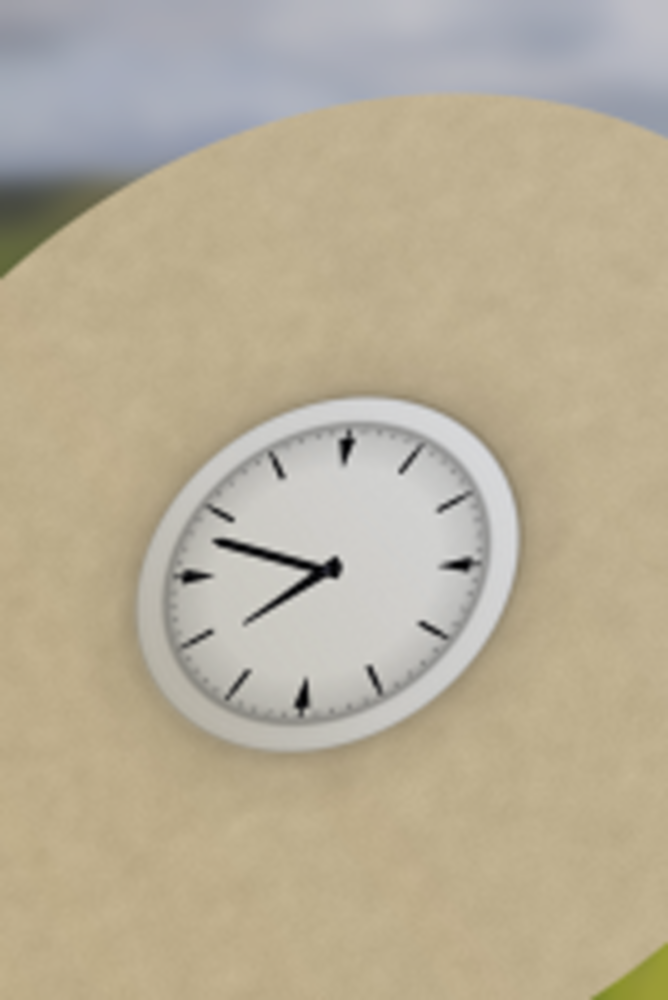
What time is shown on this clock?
7:48
